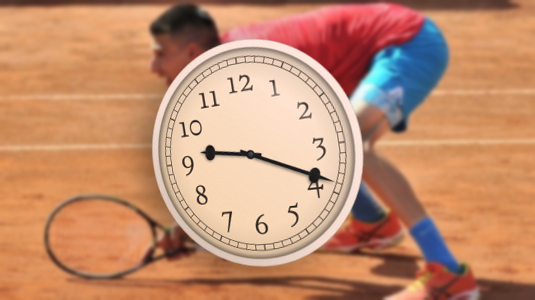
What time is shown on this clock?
9:19
